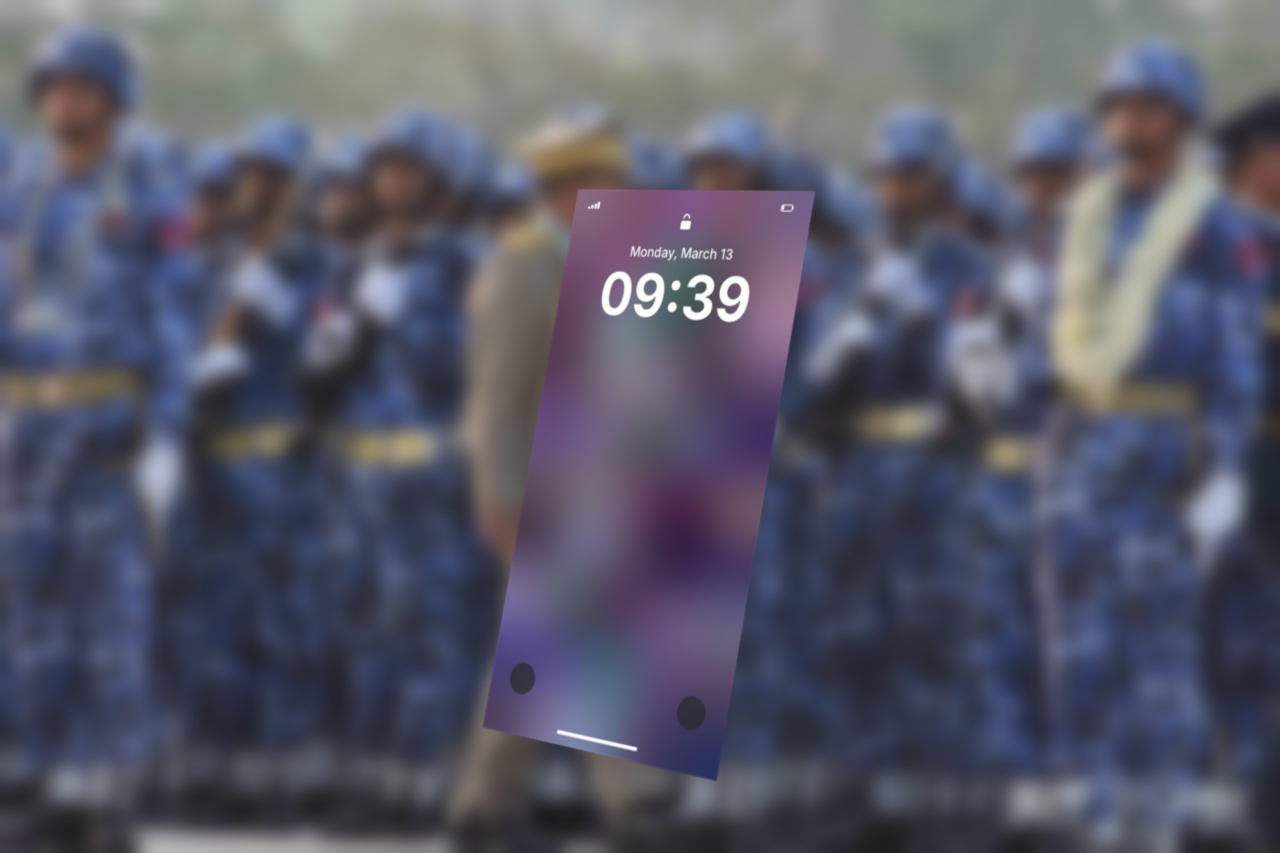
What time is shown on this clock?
9:39
